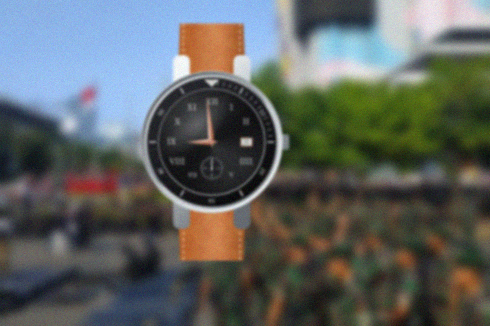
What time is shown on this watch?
8:59
